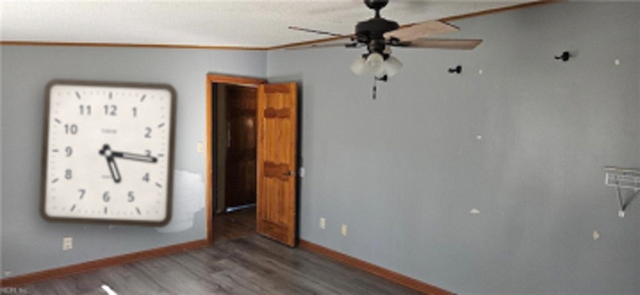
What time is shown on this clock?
5:16
